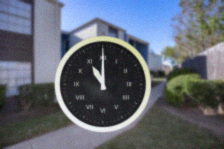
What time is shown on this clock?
11:00
